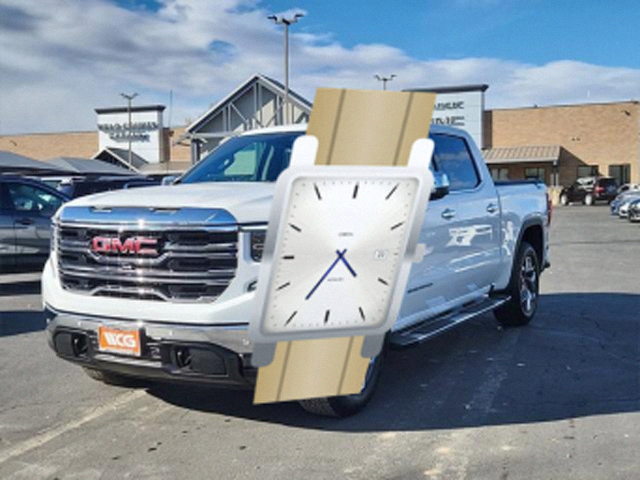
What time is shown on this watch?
4:35
